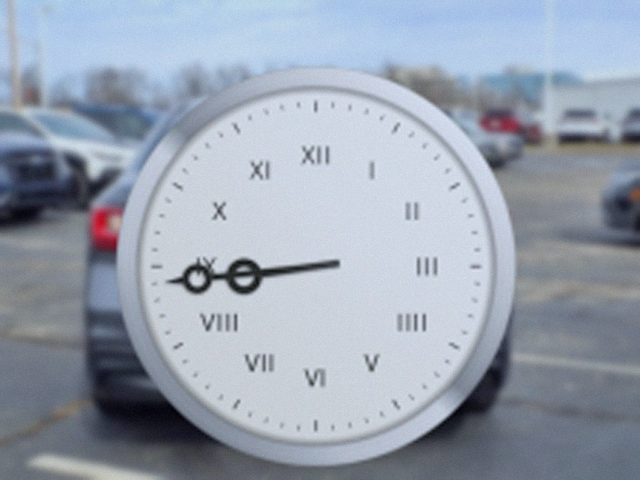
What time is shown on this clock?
8:44
